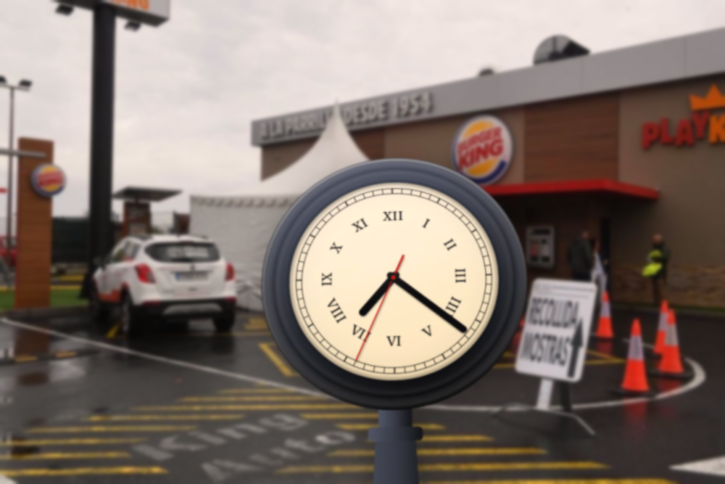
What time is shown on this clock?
7:21:34
